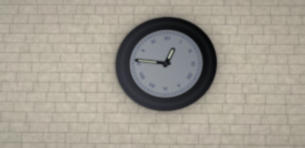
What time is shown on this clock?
12:46
